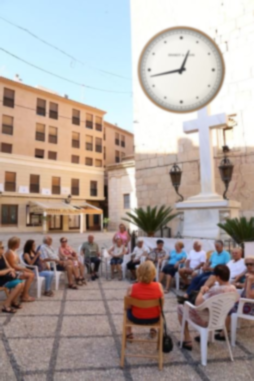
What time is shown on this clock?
12:43
